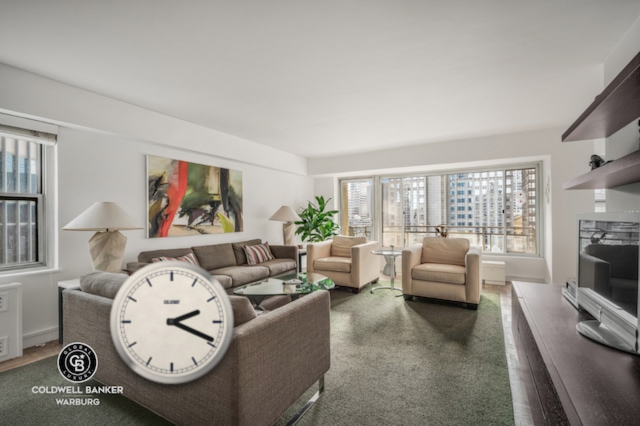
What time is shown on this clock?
2:19
